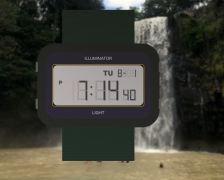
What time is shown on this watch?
7:14:40
